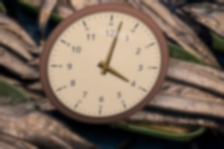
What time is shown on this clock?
4:02
